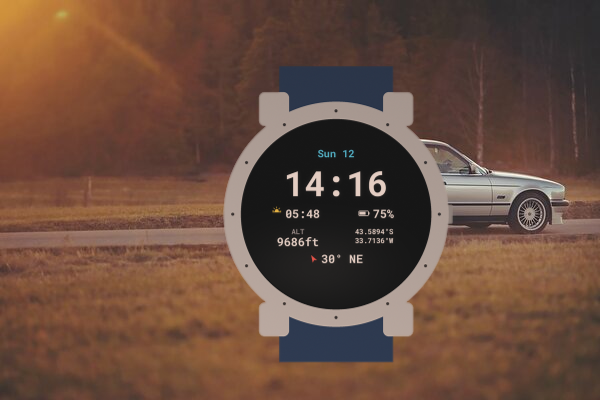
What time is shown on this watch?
14:16
